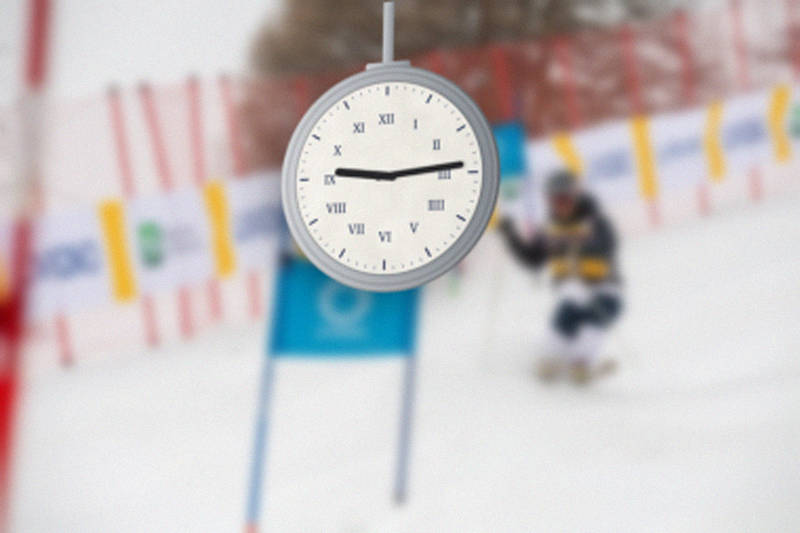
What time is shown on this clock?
9:14
